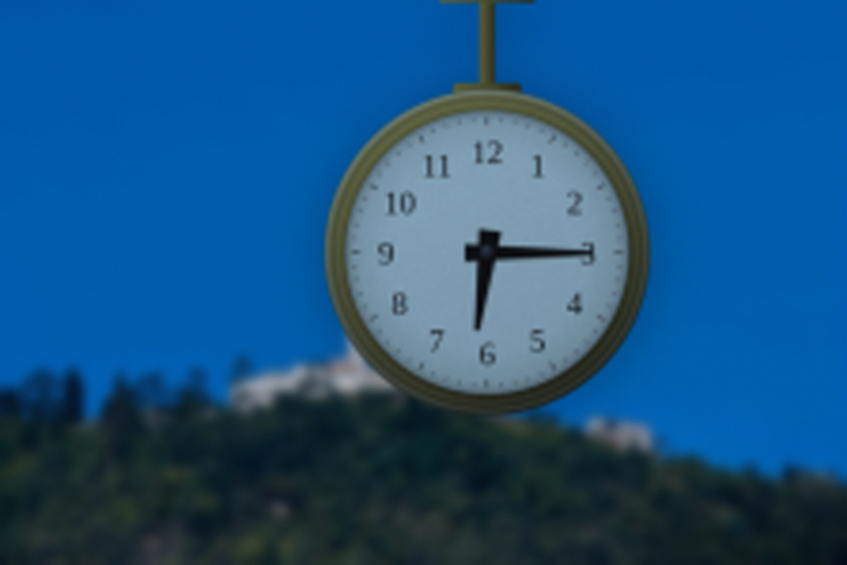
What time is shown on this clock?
6:15
